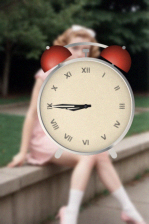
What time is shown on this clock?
8:45
